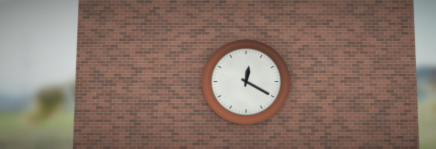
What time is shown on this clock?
12:20
